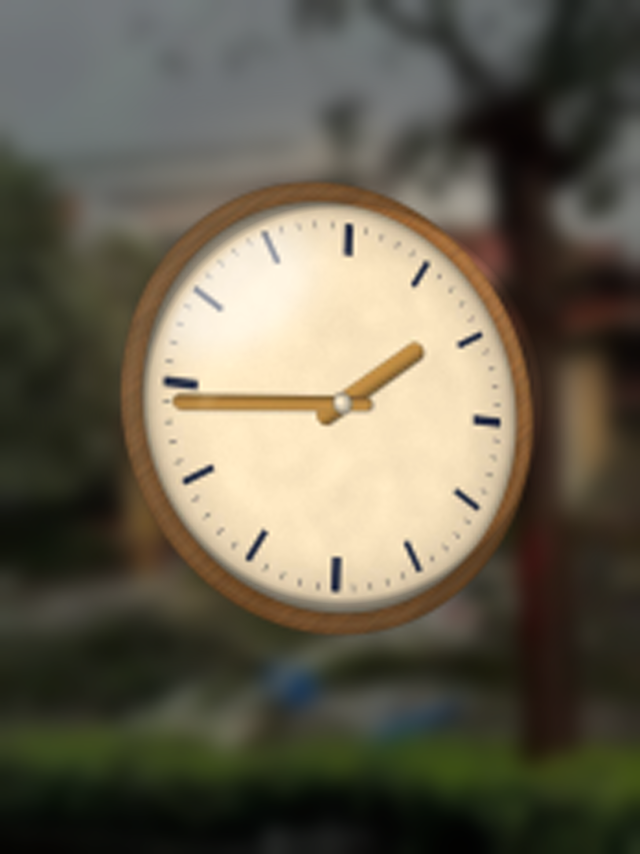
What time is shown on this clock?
1:44
